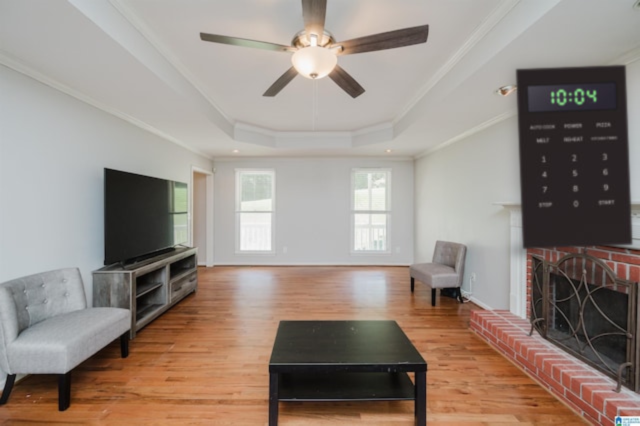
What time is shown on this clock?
10:04
